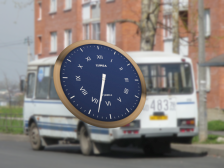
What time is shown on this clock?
6:33
